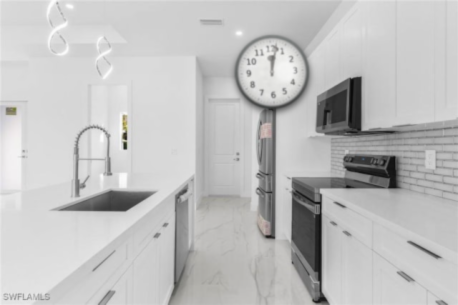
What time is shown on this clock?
12:02
